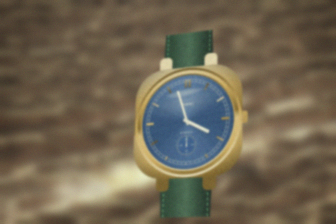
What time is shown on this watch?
3:57
